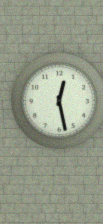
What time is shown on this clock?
12:28
